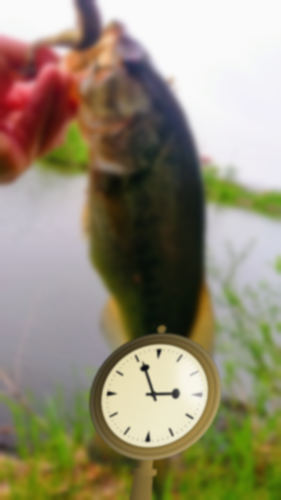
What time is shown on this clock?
2:56
